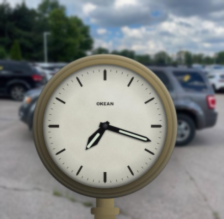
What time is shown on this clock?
7:18
